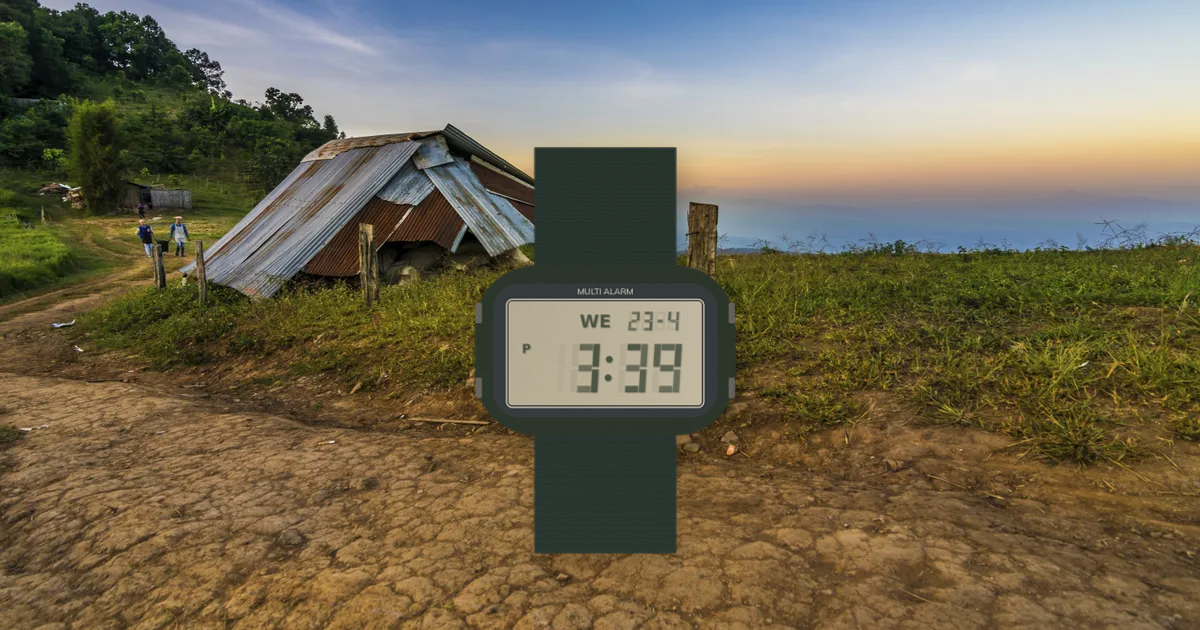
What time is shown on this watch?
3:39
